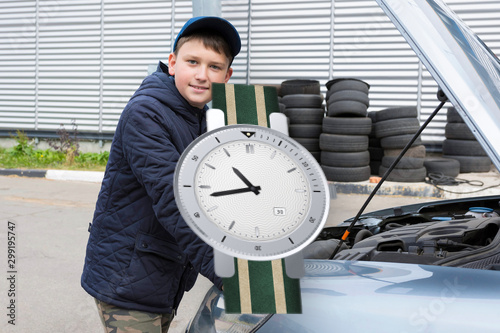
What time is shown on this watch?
10:43
